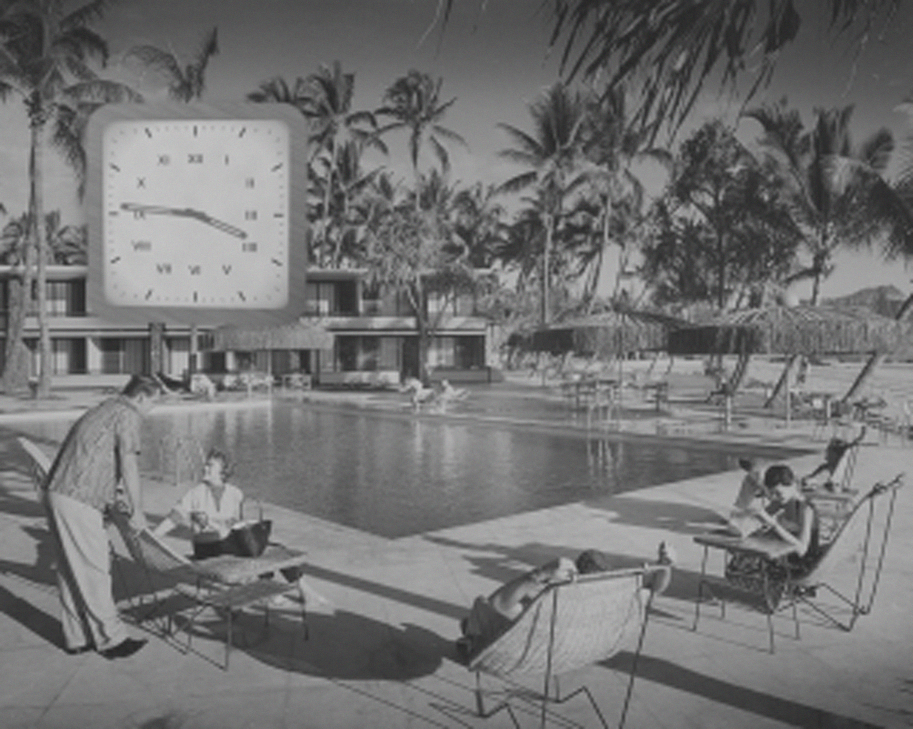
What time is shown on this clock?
3:46
